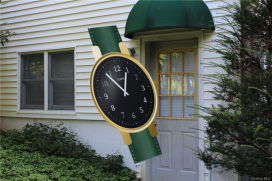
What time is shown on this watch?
12:54
